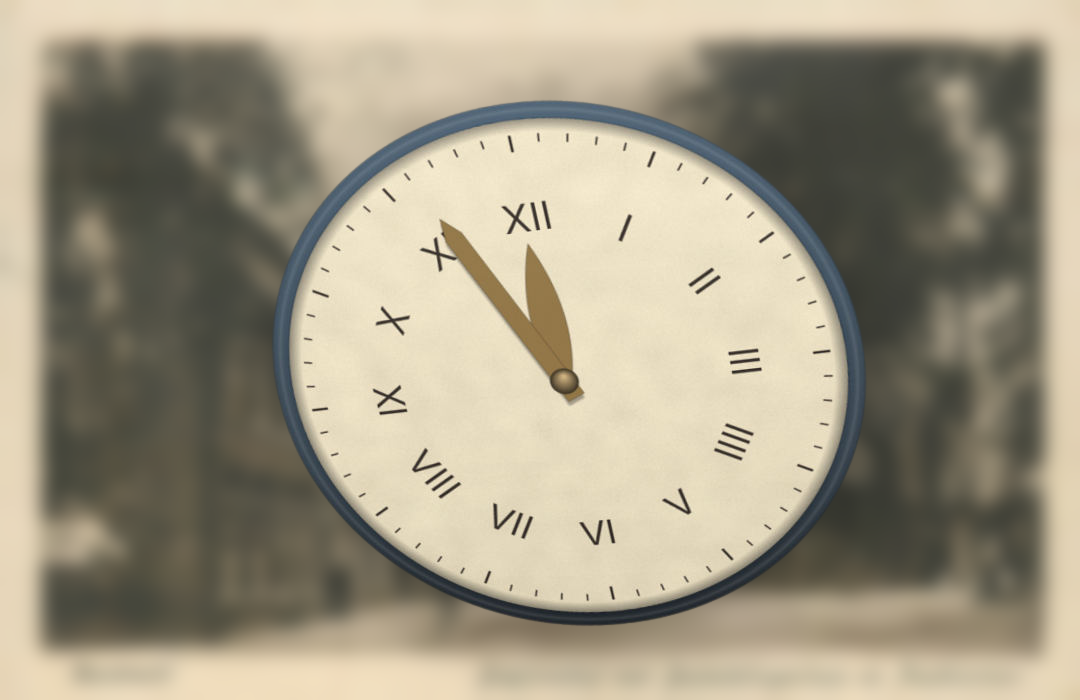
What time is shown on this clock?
11:56
